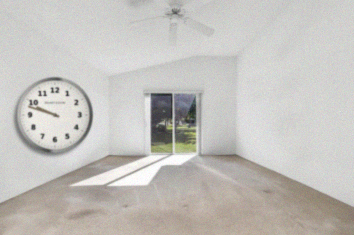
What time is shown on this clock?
9:48
